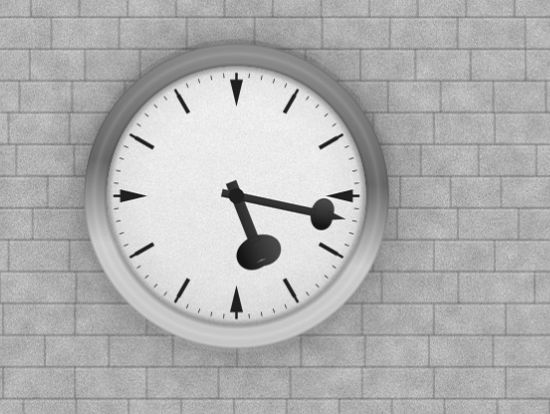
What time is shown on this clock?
5:17
